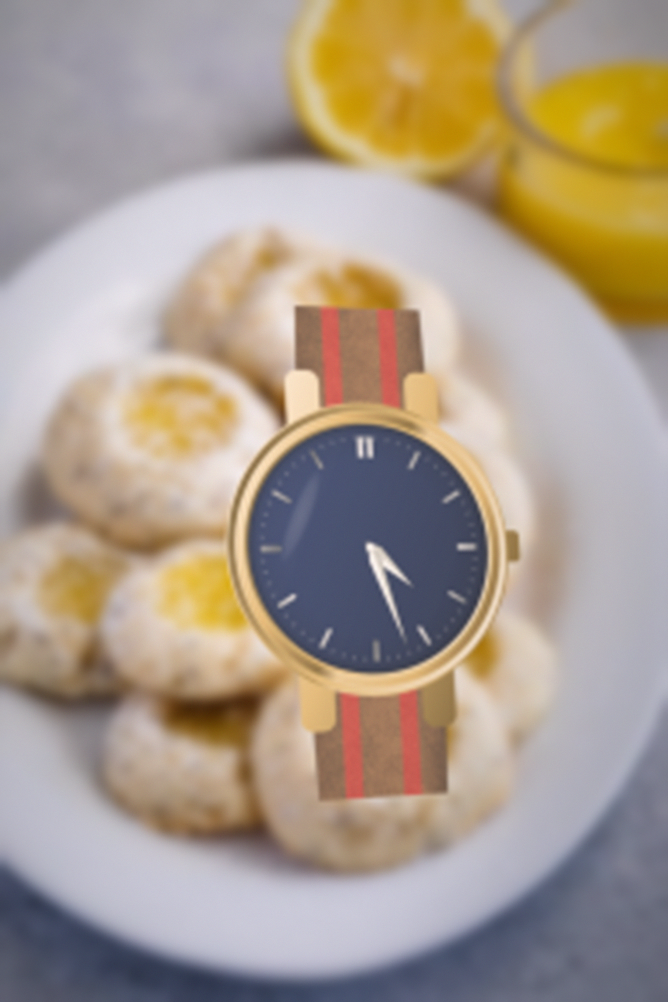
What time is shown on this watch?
4:27
